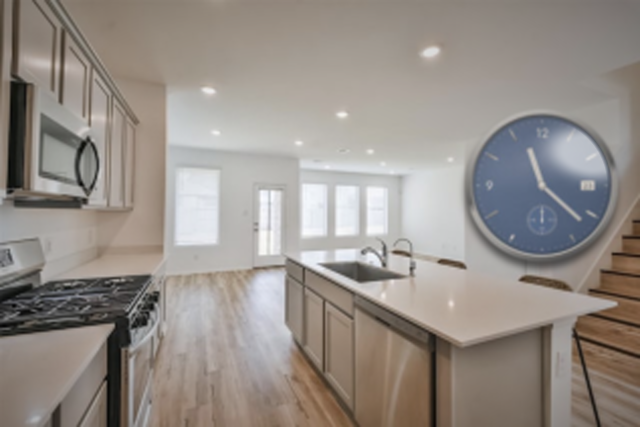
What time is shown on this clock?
11:22
